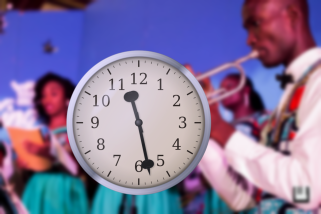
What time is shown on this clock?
11:28
